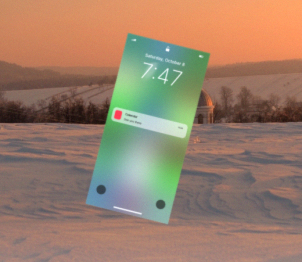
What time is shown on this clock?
7:47
